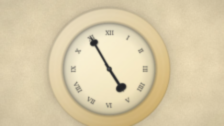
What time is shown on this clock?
4:55
